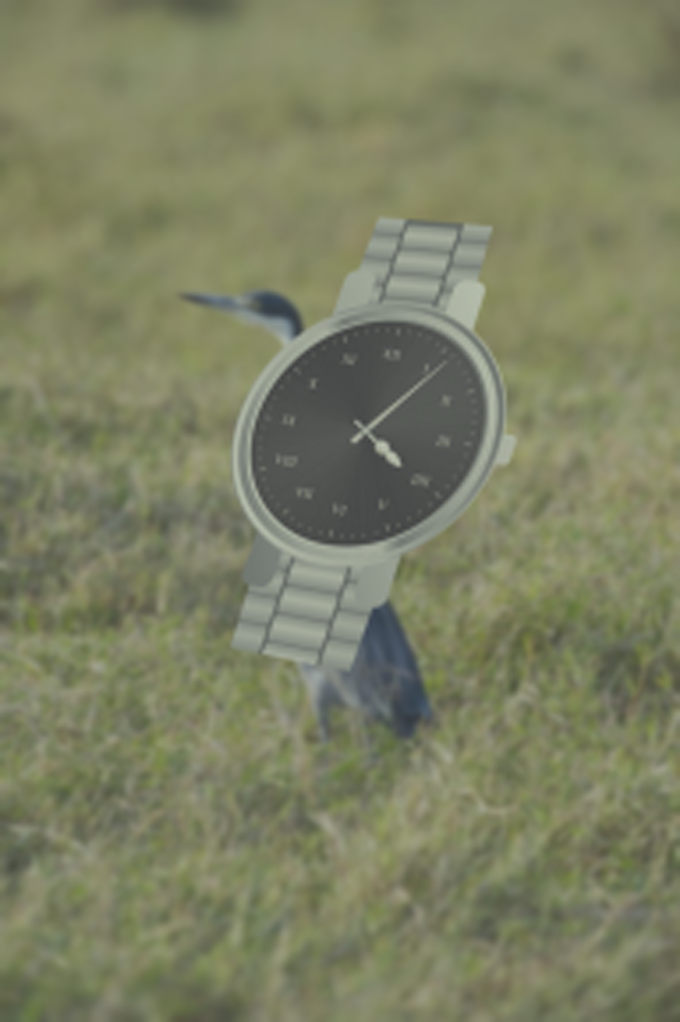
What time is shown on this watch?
4:06
